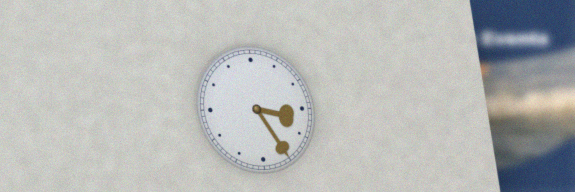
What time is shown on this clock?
3:25
